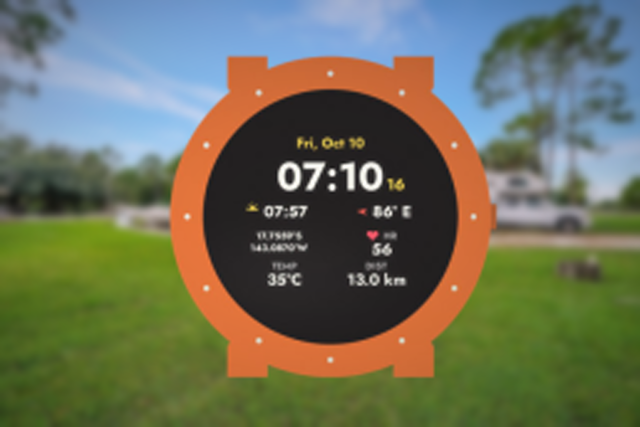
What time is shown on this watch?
7:10
